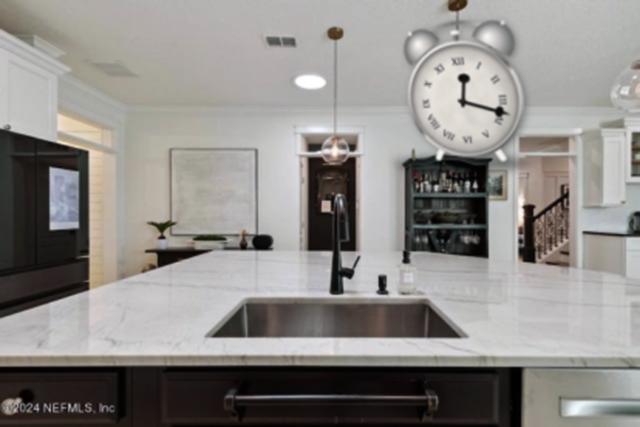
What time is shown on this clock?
12:18
